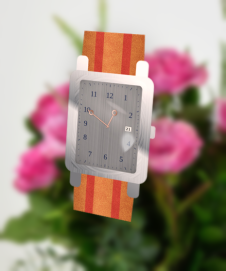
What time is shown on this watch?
12:50
